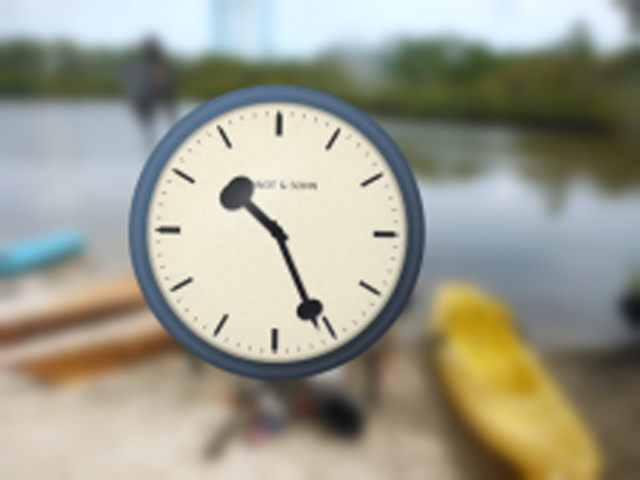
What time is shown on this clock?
10:26
